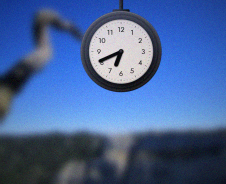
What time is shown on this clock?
6:41
